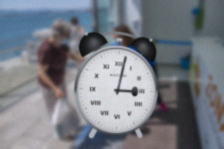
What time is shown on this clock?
3:02
